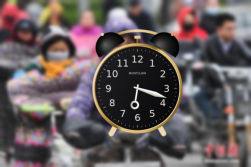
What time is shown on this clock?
6:18
